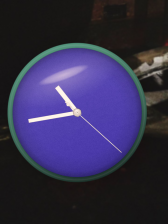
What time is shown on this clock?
10:43:22
